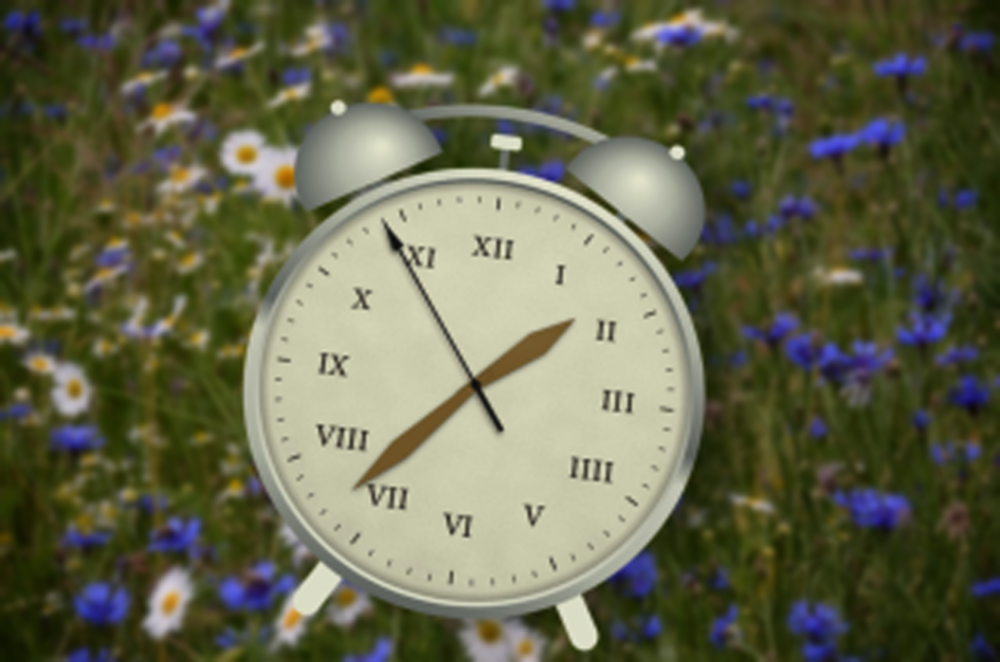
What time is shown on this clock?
1:36:54
